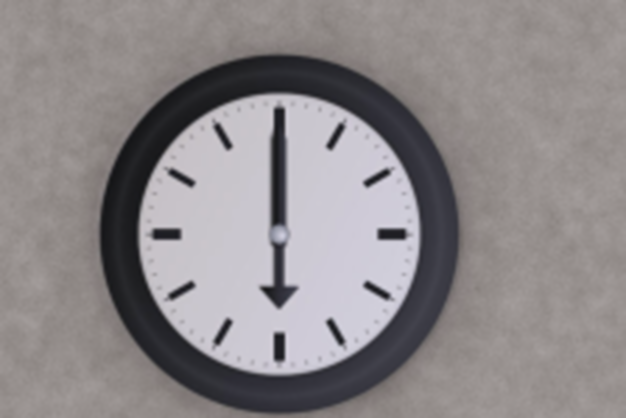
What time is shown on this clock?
6:00
